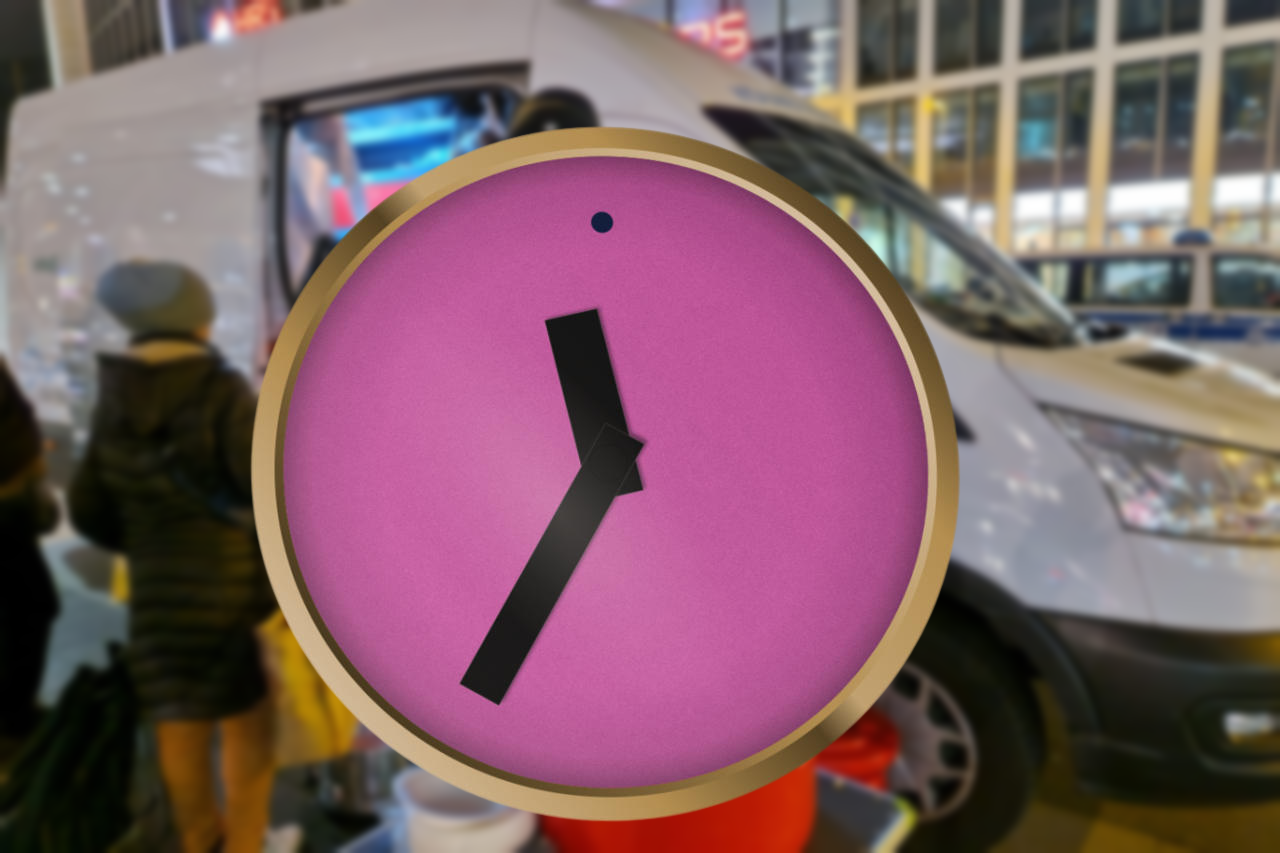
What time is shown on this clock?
11:35
